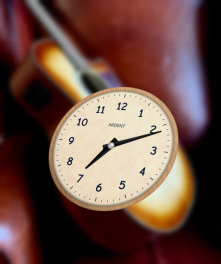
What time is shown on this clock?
7:11
